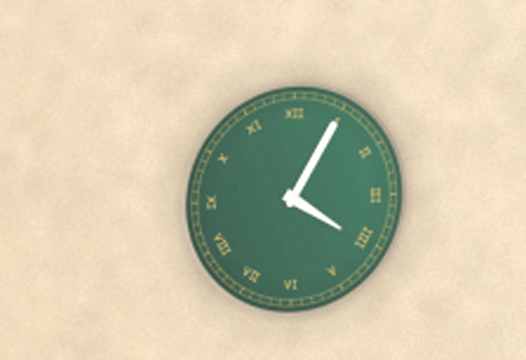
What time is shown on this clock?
4:05
